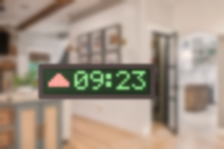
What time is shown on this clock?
9:23
